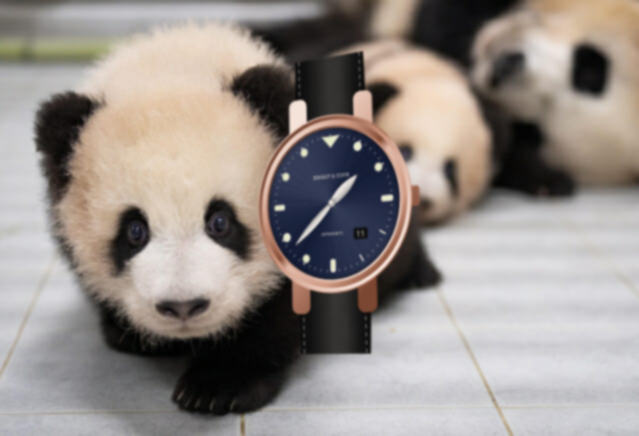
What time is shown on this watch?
1:38
